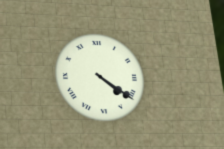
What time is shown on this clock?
4:21
